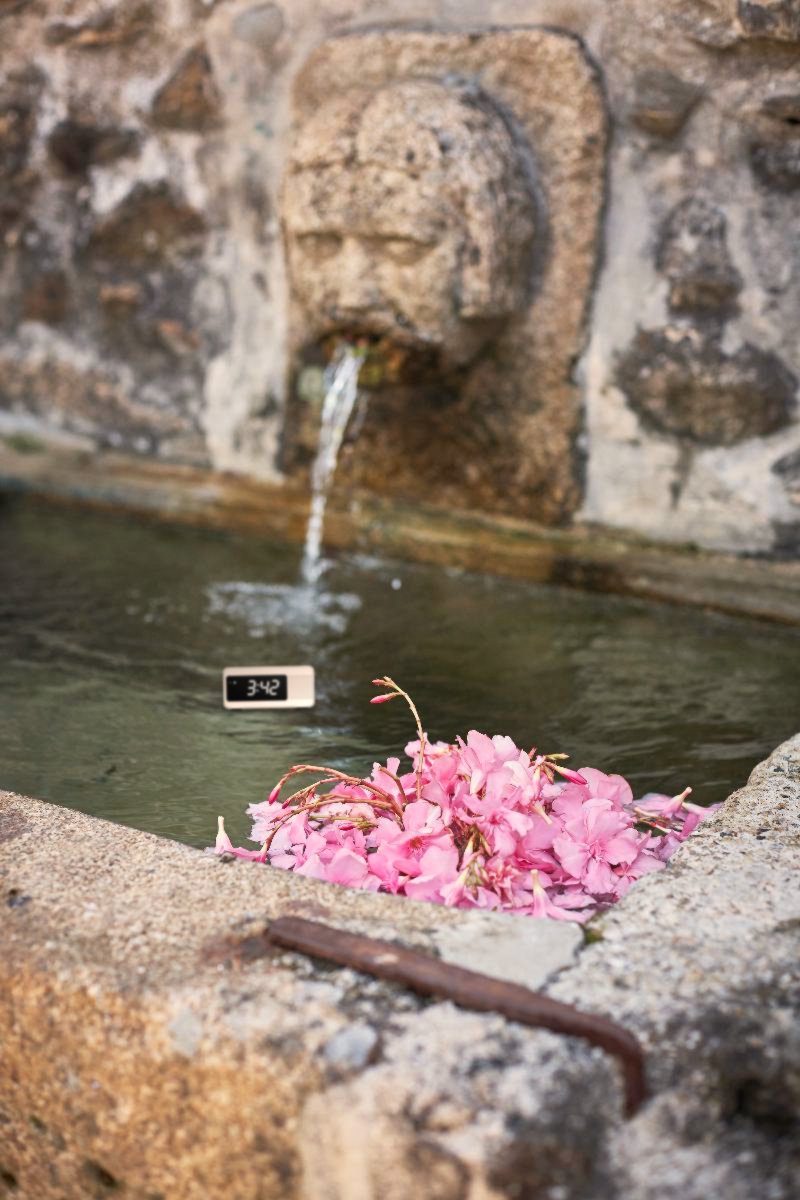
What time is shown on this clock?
3:42
